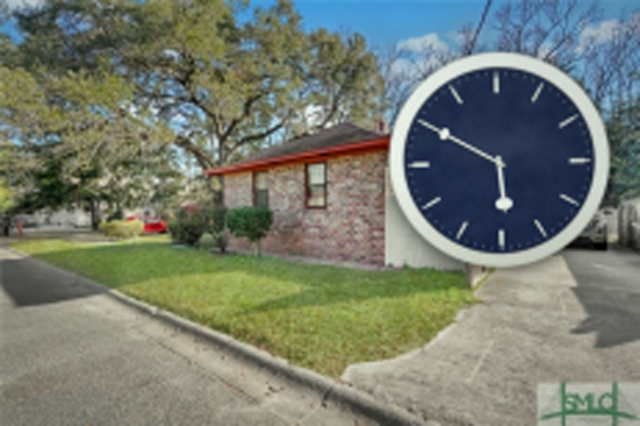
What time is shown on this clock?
5:50
